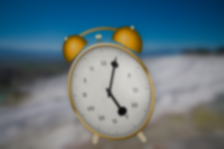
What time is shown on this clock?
5:04
